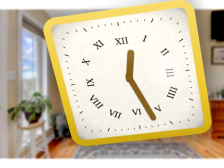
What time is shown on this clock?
12:27
